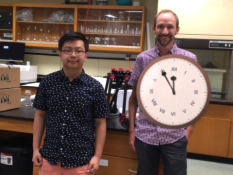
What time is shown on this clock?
11:55
